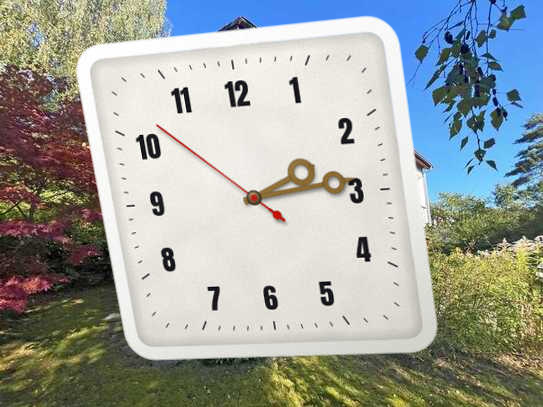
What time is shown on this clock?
2:13:52
